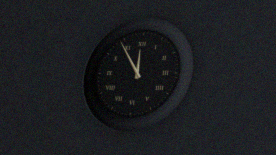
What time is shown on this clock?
11:54
